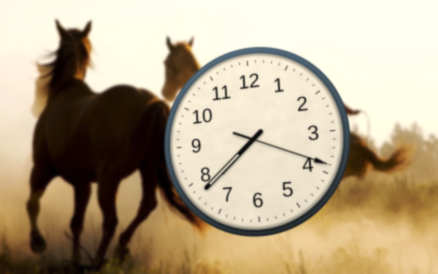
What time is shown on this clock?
7:38:19
